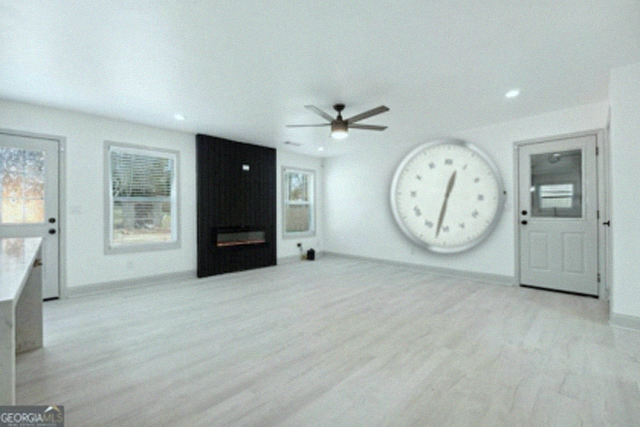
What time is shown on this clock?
12:32
